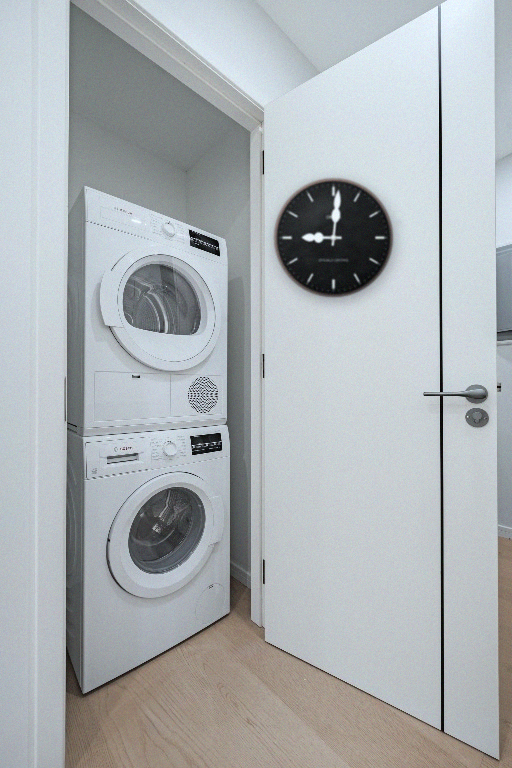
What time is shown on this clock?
9:01
